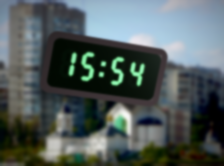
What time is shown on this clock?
15:54
